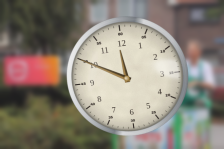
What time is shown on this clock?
11:50
